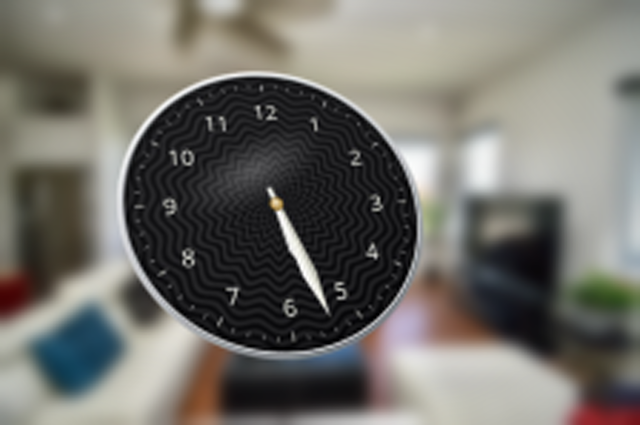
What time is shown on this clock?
5:27
